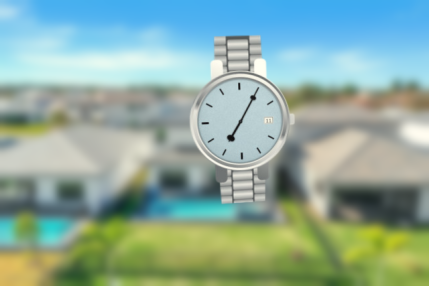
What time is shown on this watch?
7:05
